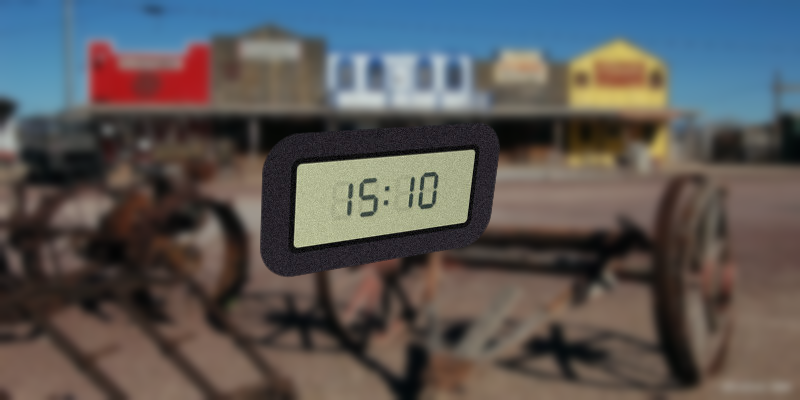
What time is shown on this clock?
15:10
